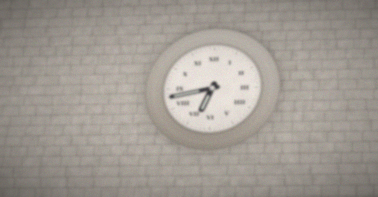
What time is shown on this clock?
6:43
